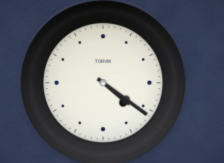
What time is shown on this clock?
4:21
